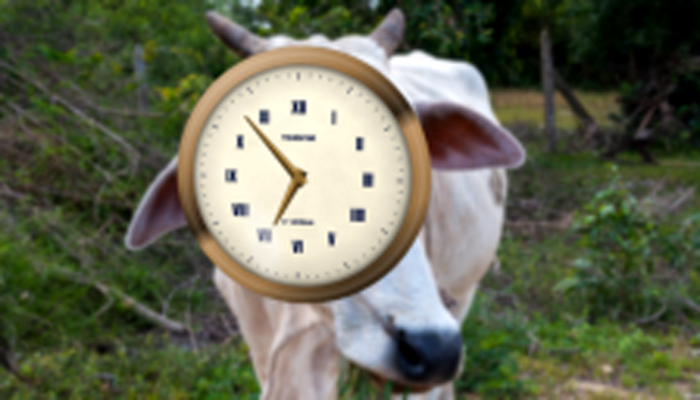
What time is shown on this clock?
6:53
